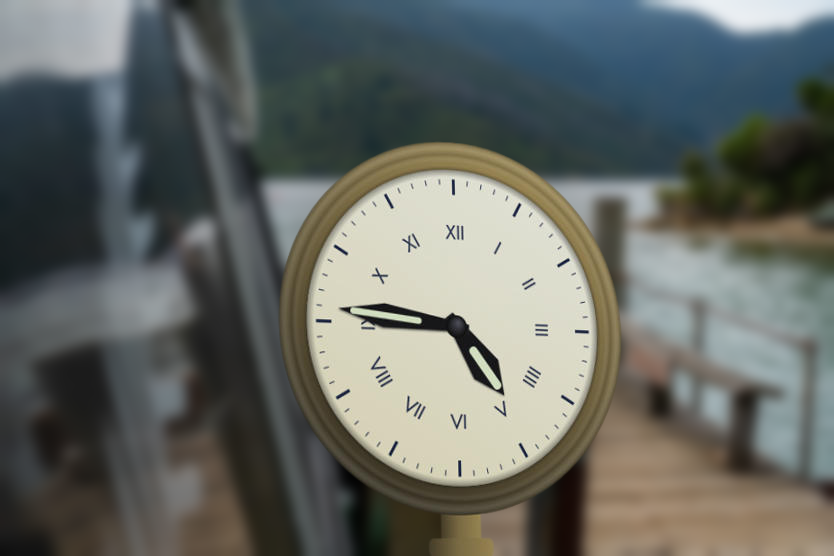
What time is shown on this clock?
4:46
